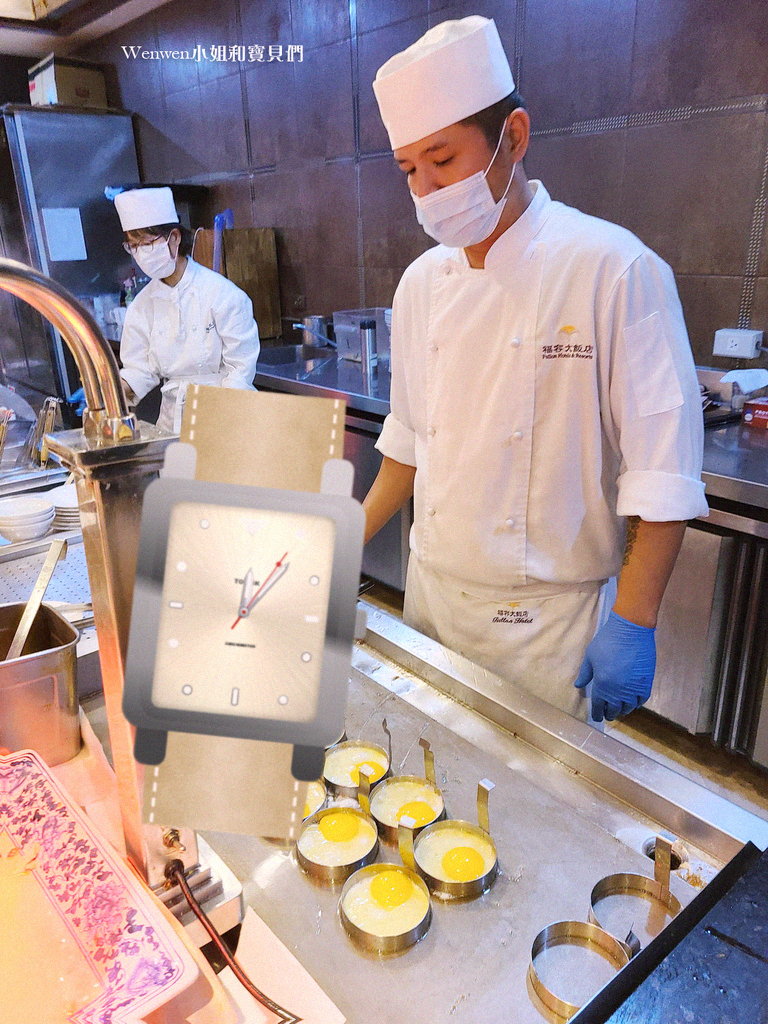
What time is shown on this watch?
12:06:05
